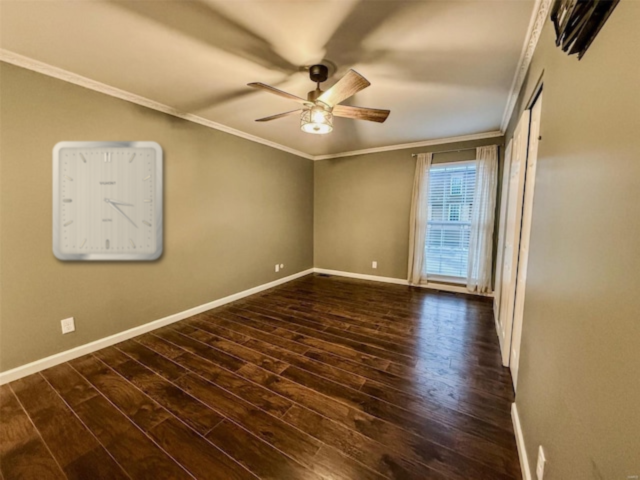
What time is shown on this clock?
3:22
